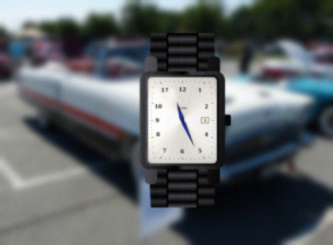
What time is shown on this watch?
11:26
